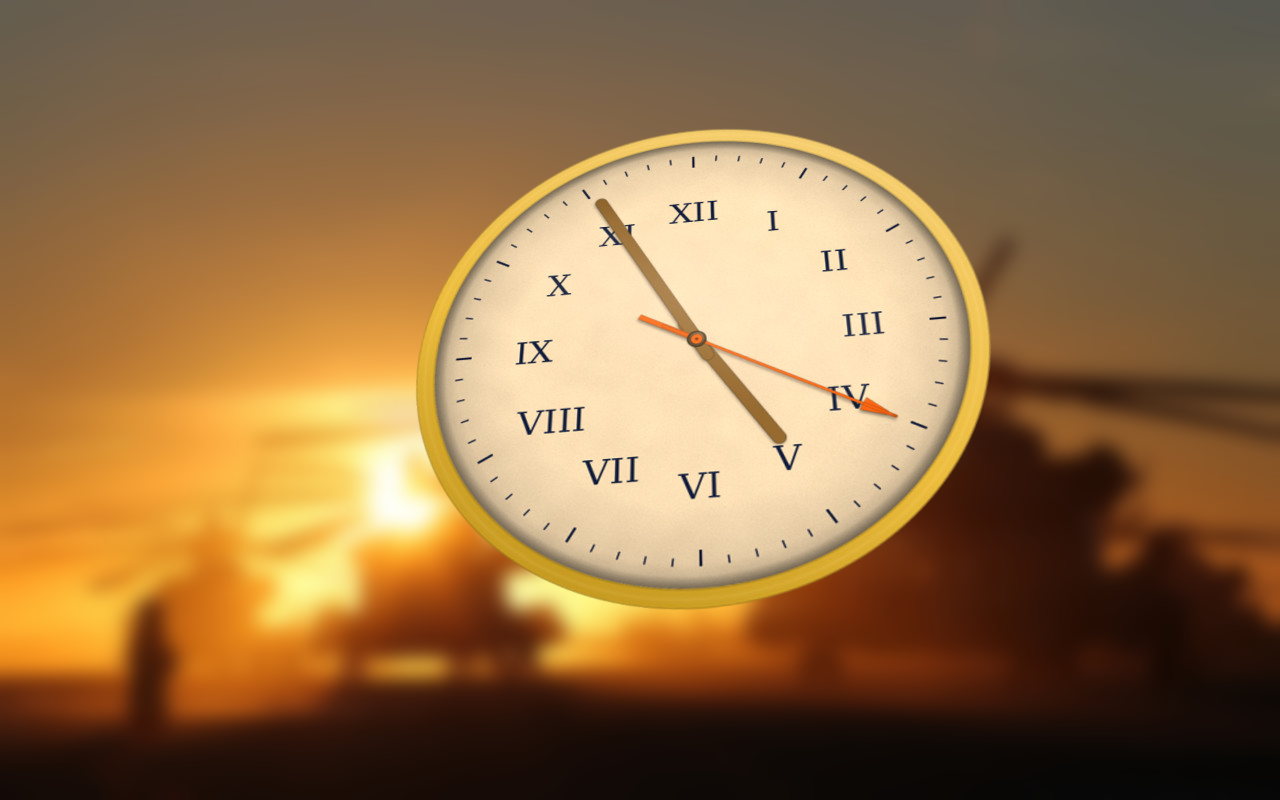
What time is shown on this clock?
4:55:20
